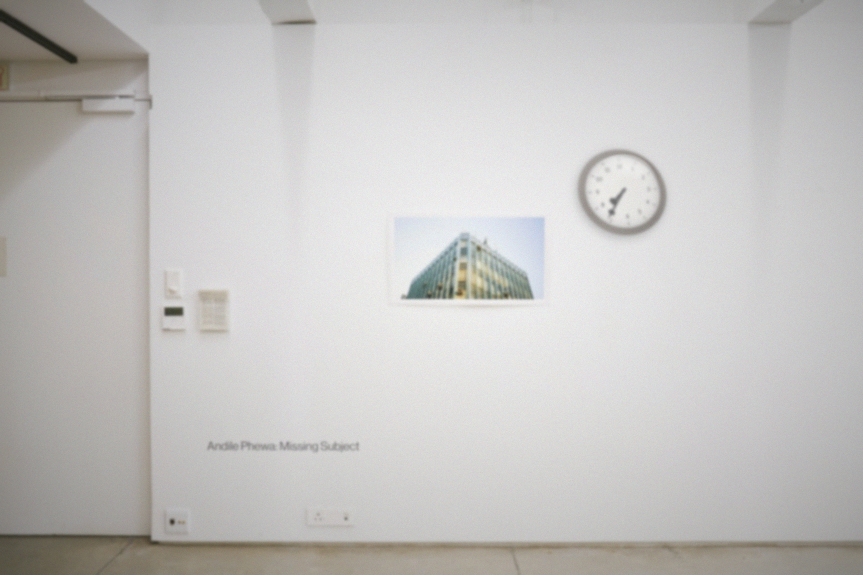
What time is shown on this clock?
7:36
